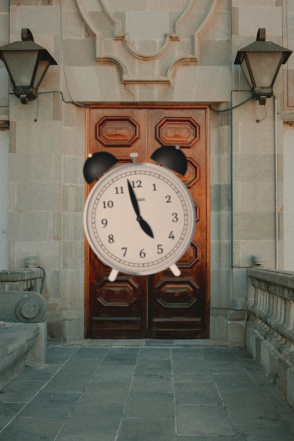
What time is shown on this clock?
4:58
